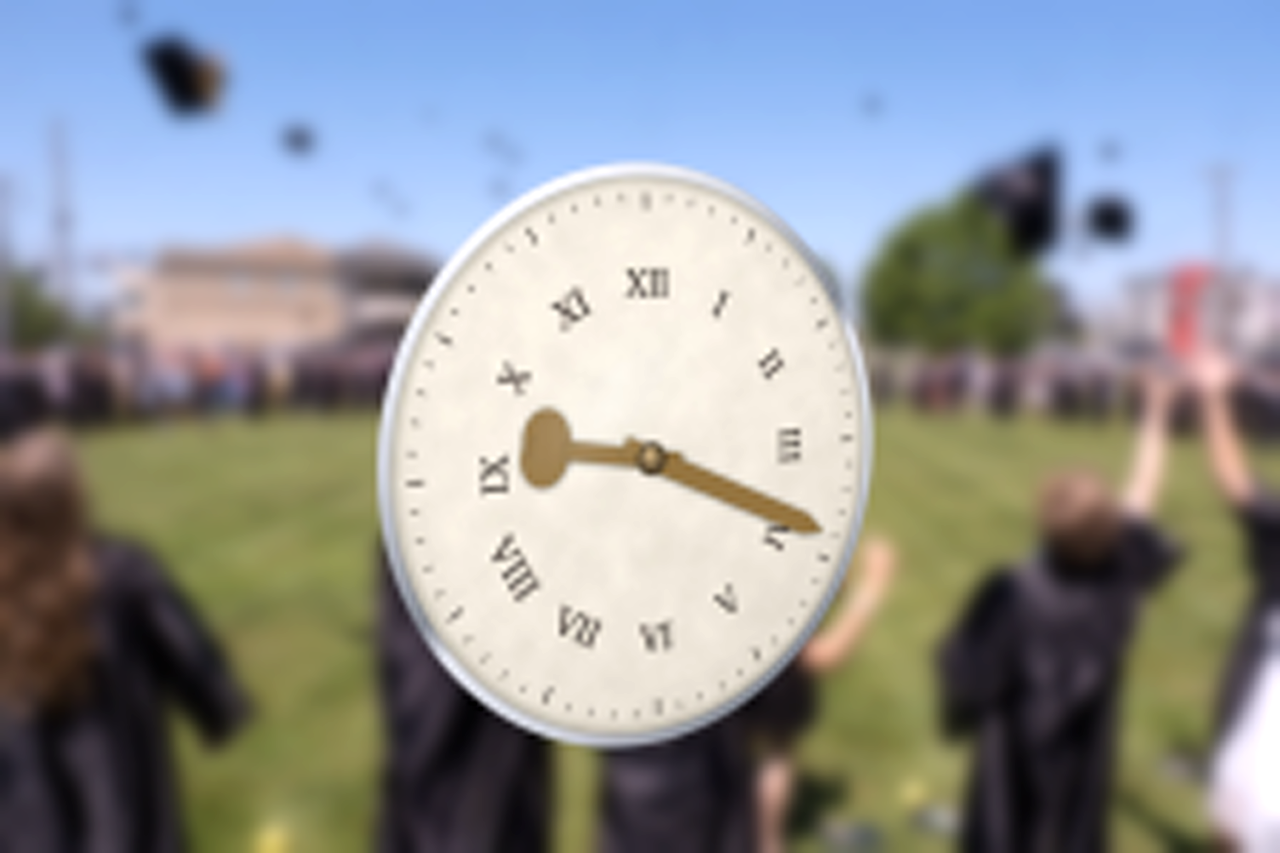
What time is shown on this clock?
9:19
